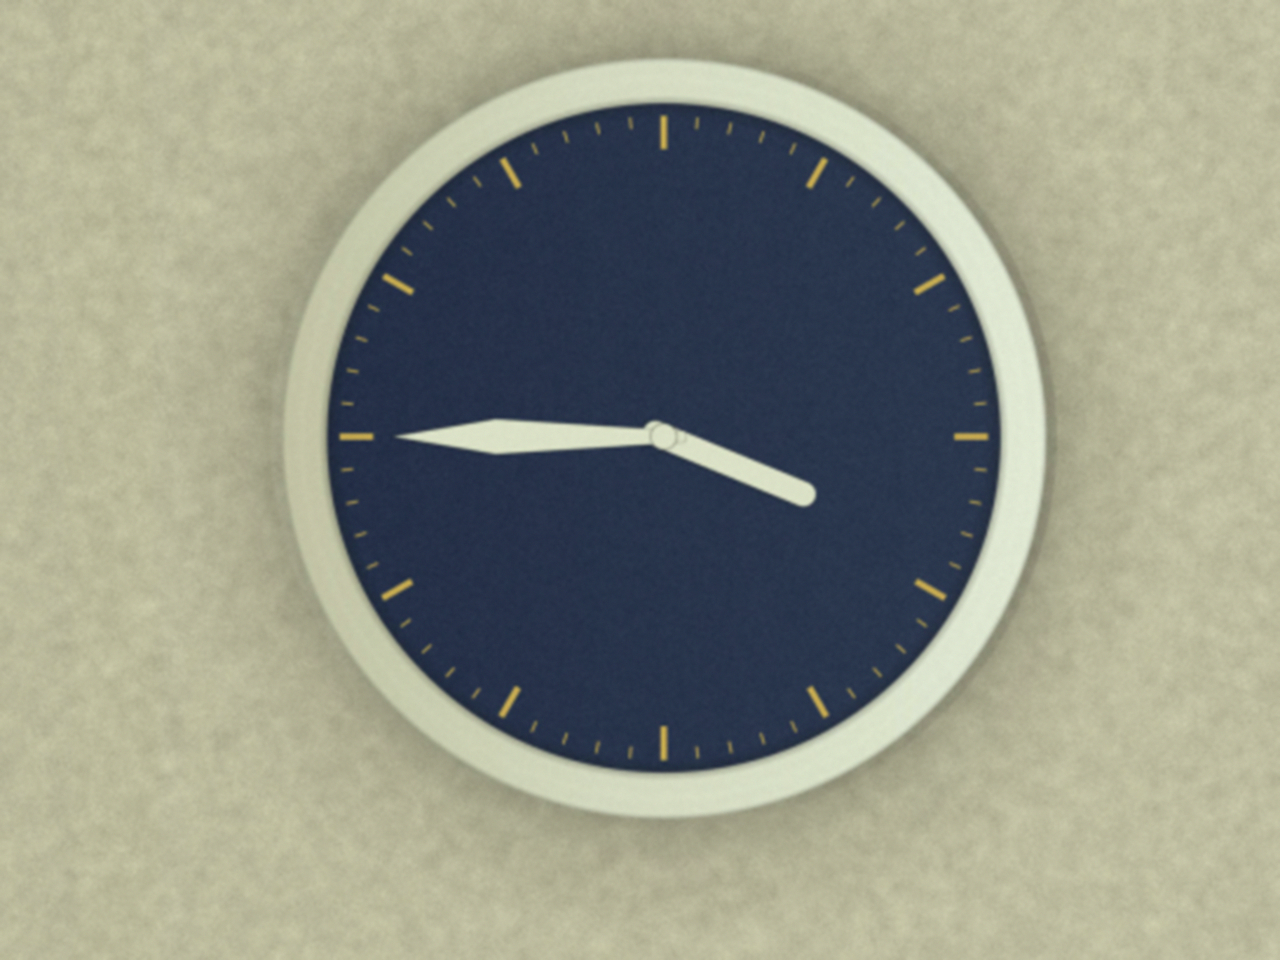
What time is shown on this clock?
3:45
